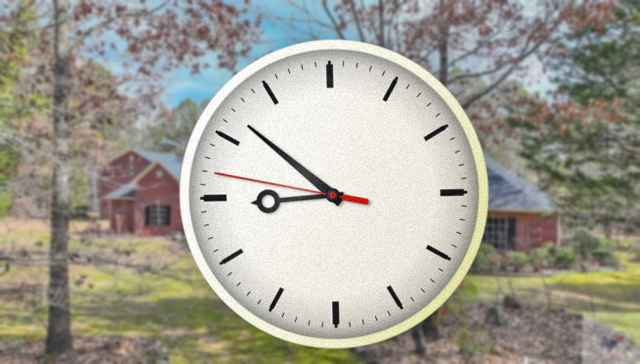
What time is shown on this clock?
8:51:47
